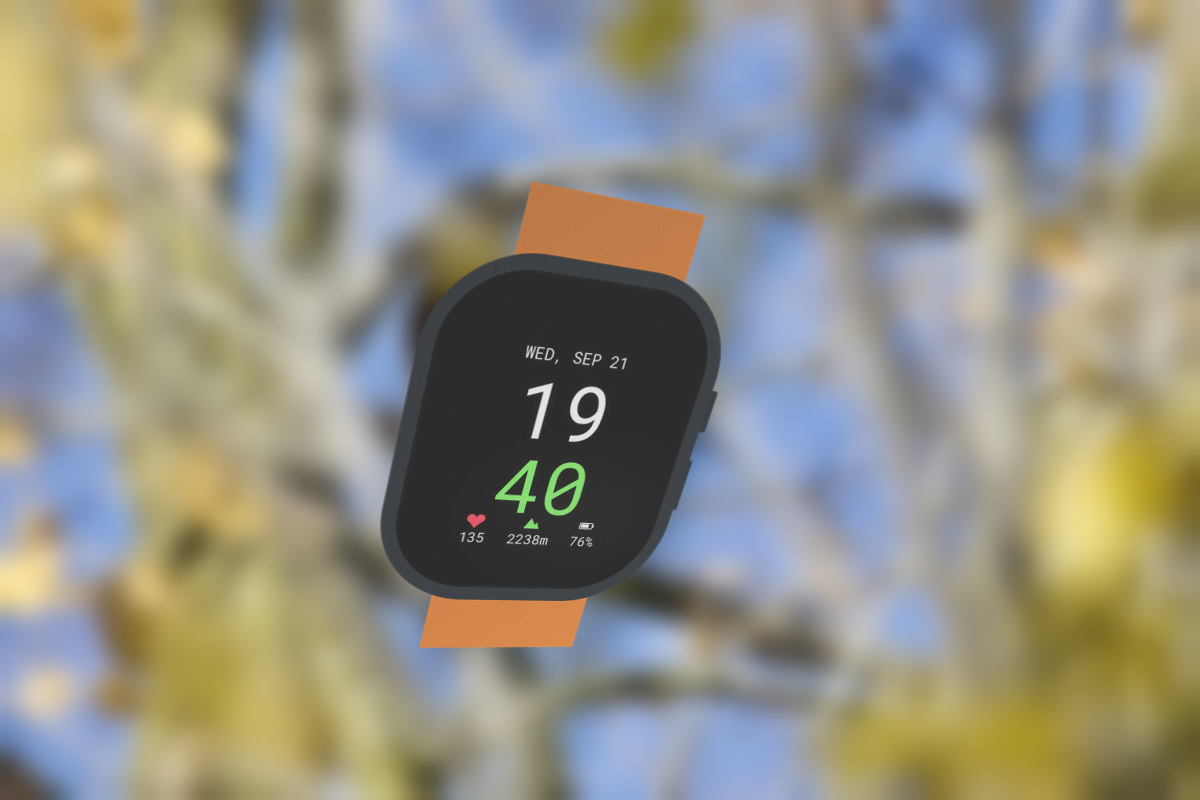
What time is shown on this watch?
19:40
